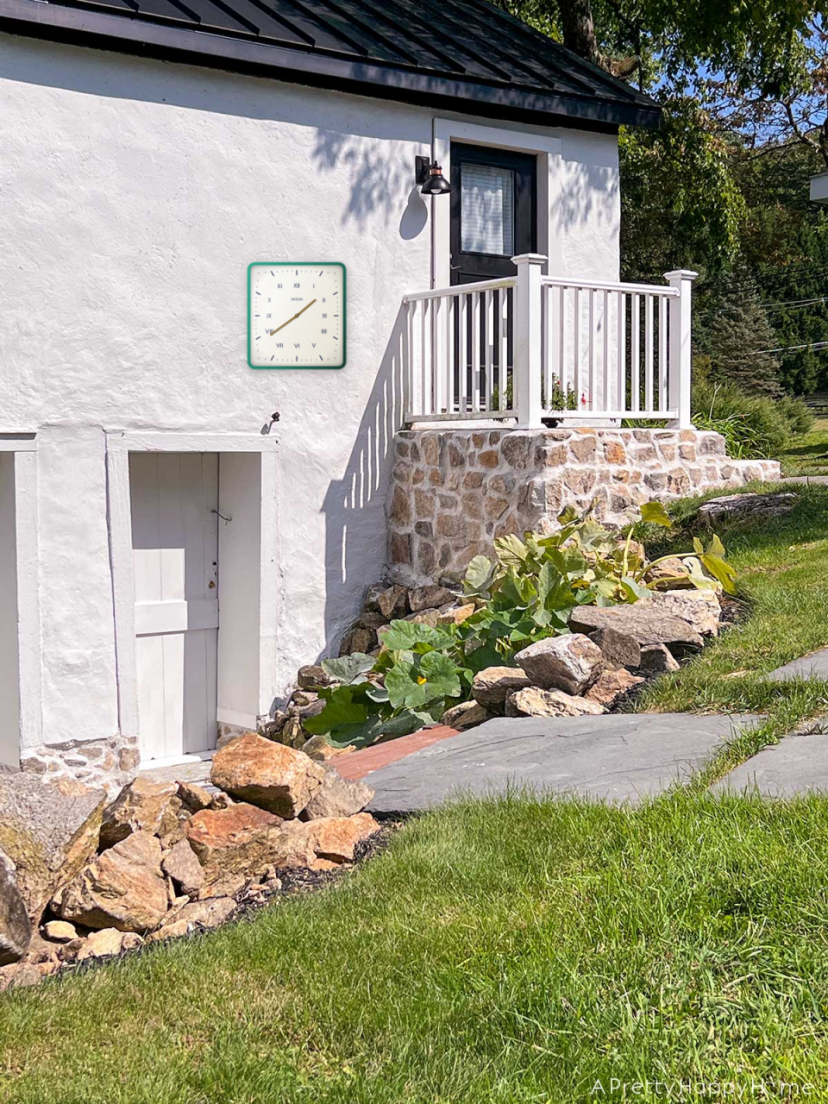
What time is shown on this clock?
1:39
